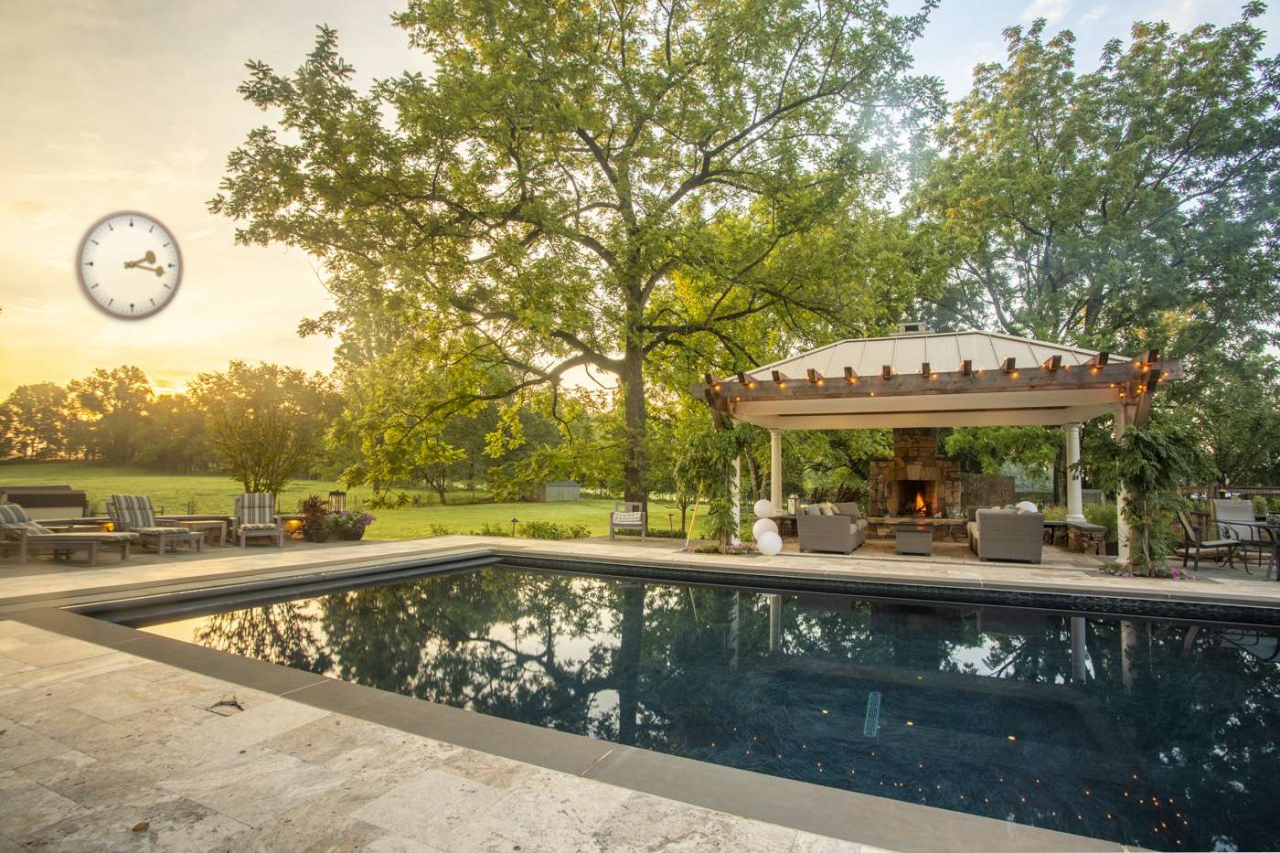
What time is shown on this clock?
2:17
